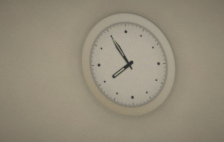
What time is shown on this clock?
7:55
